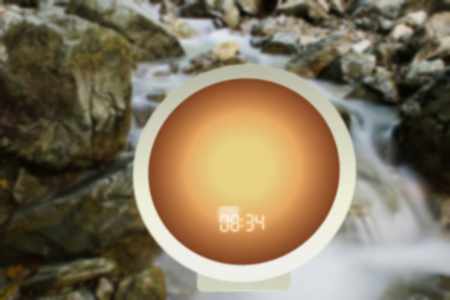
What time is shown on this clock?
8:34
